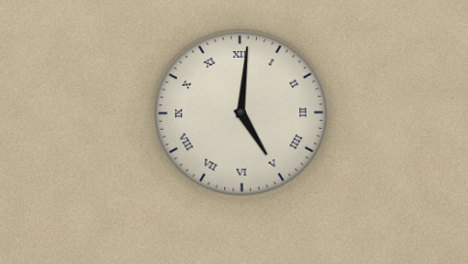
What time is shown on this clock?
5:01
